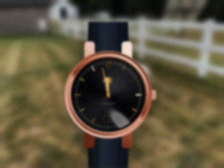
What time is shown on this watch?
11:58
